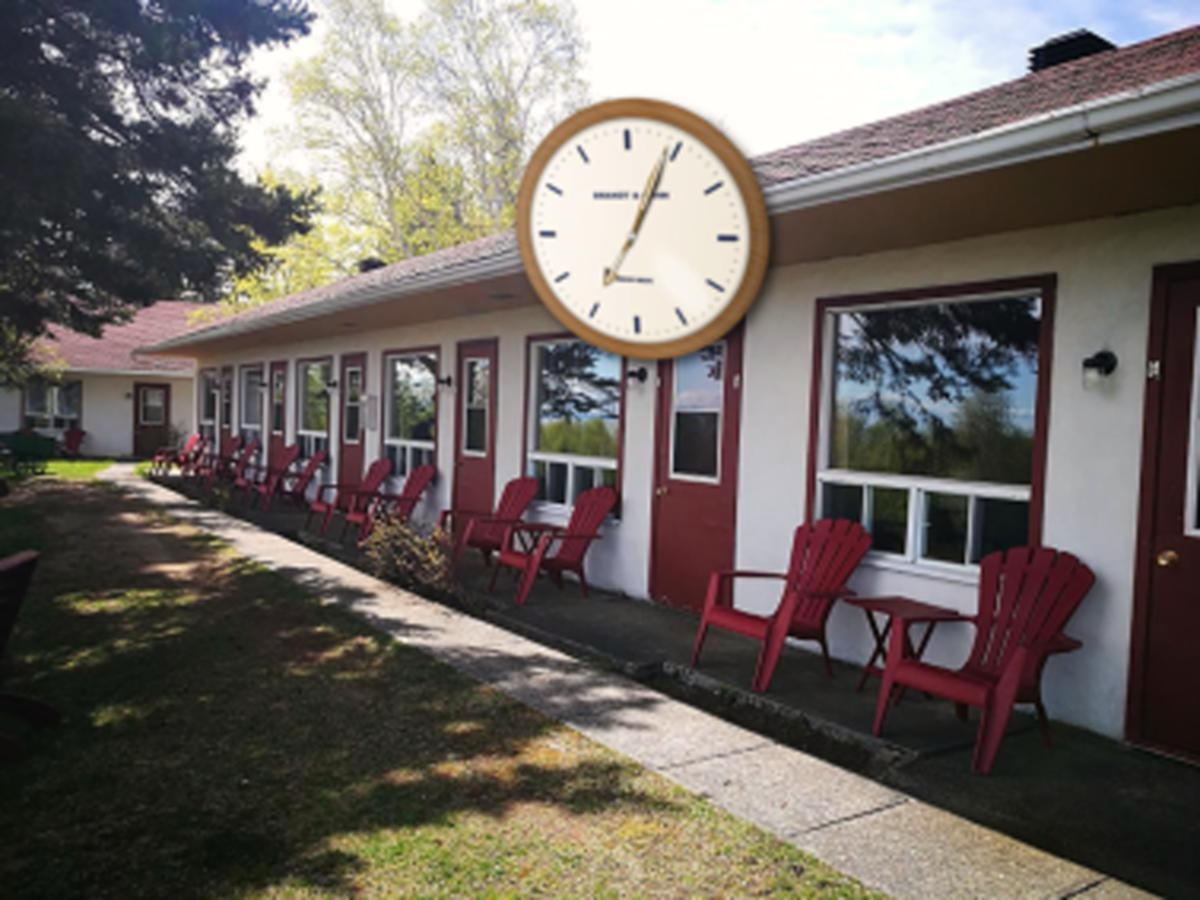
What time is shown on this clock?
7:04
